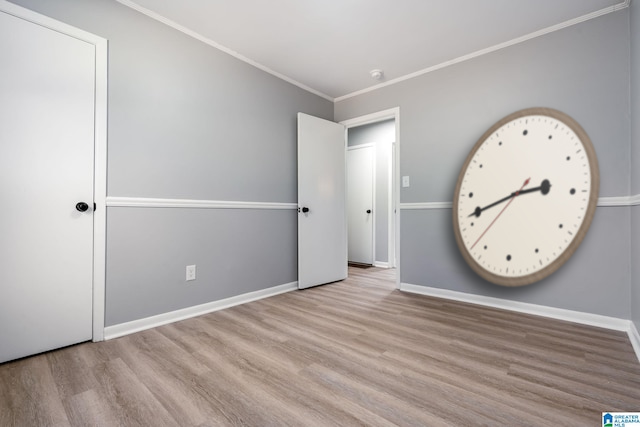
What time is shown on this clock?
2:41:37
